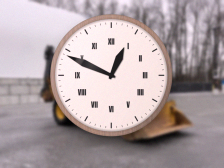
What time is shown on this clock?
12:49
